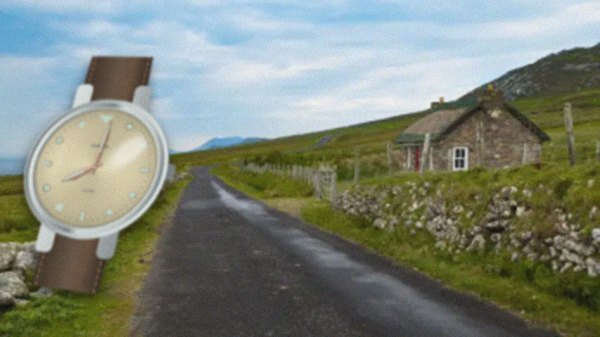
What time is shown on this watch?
8:01
